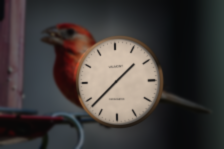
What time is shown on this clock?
1:38
